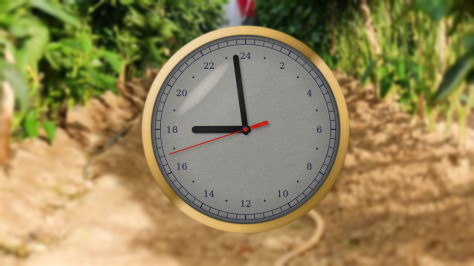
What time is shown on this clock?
17:58:42
